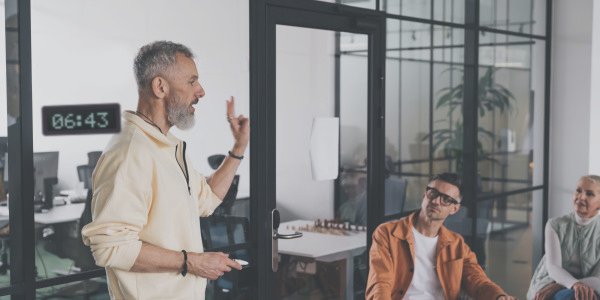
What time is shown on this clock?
6:43
